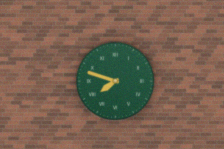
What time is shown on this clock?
7:48
